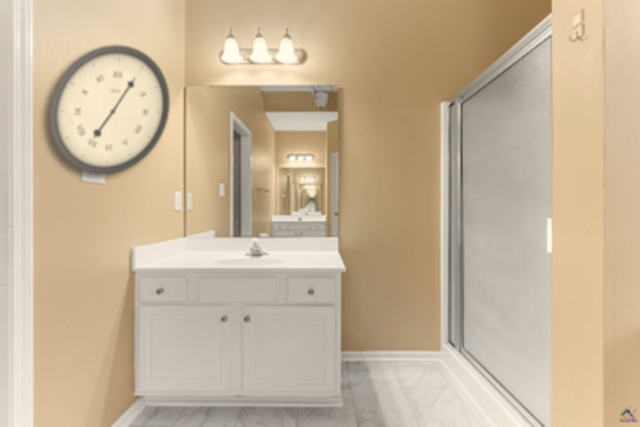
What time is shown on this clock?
7:05
